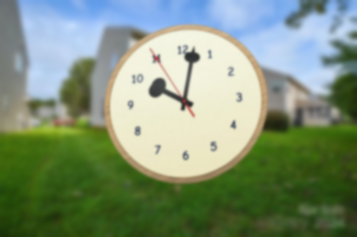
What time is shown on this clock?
10:01:55
